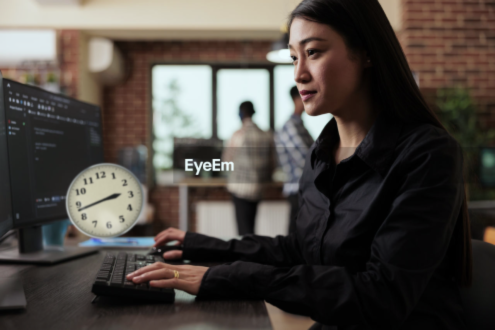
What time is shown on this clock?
2:43
